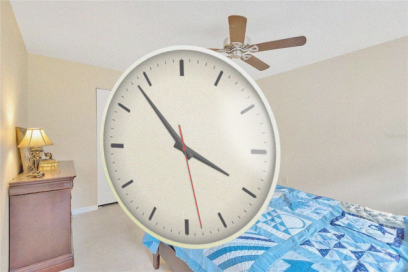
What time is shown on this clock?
3:53:28
